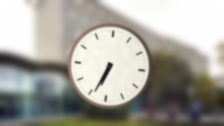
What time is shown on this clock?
6:34
